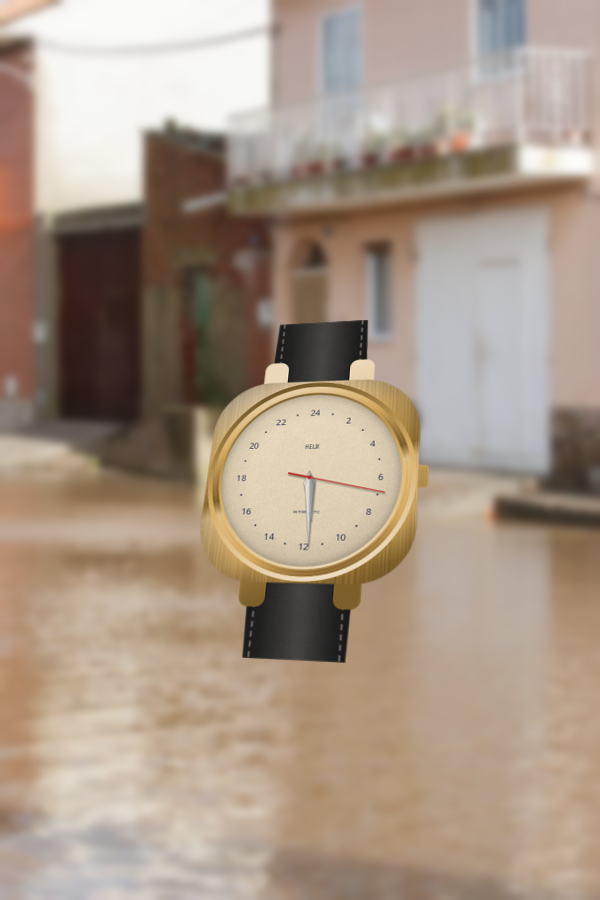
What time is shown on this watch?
11:29:17
